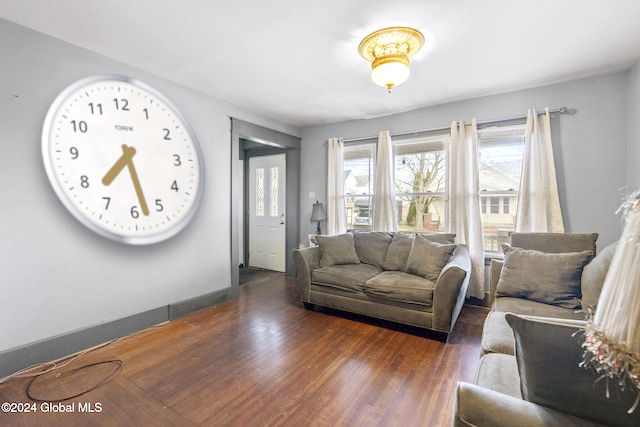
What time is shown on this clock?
7:28
